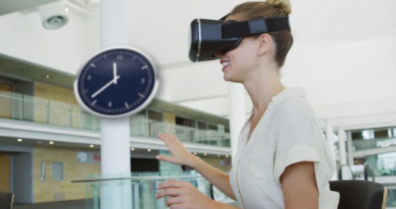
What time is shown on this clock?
11:37
